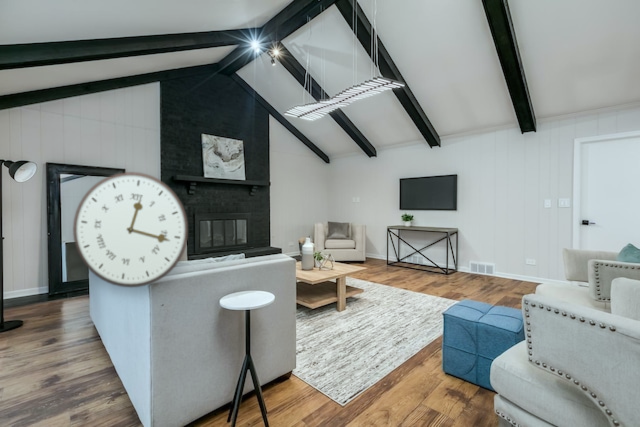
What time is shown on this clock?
12:16
